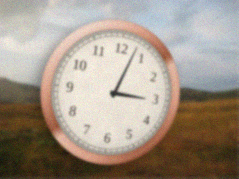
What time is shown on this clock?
3:03
